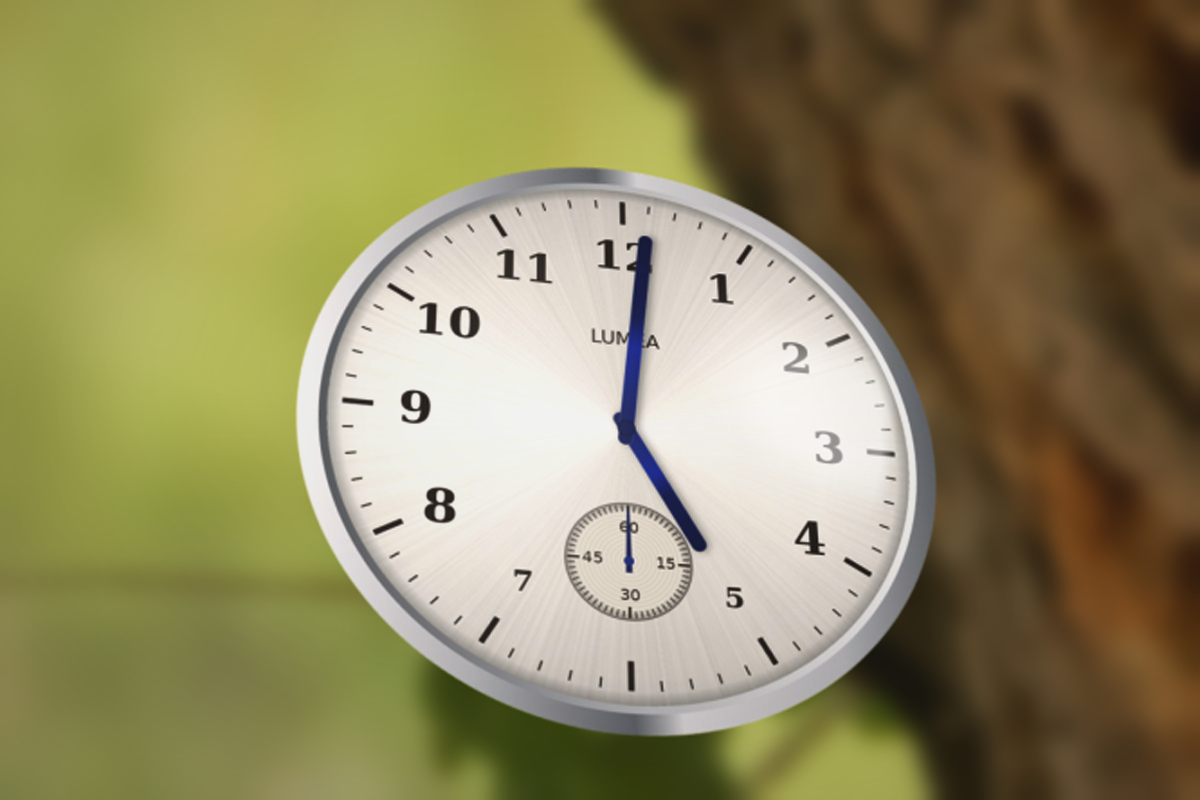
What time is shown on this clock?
5:01
